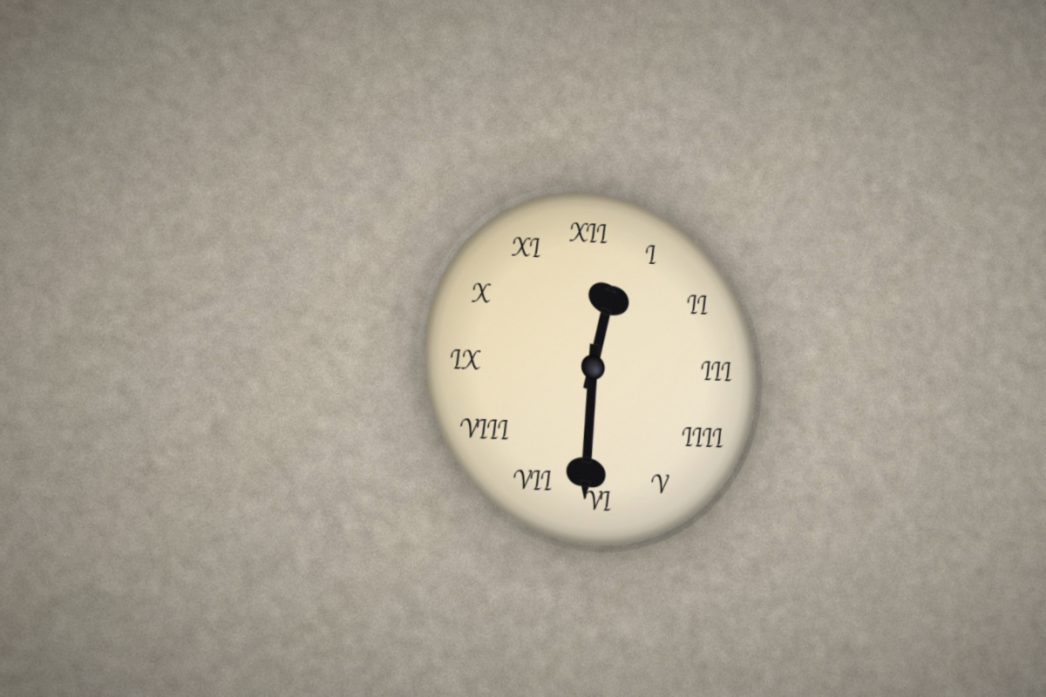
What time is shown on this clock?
12:31
